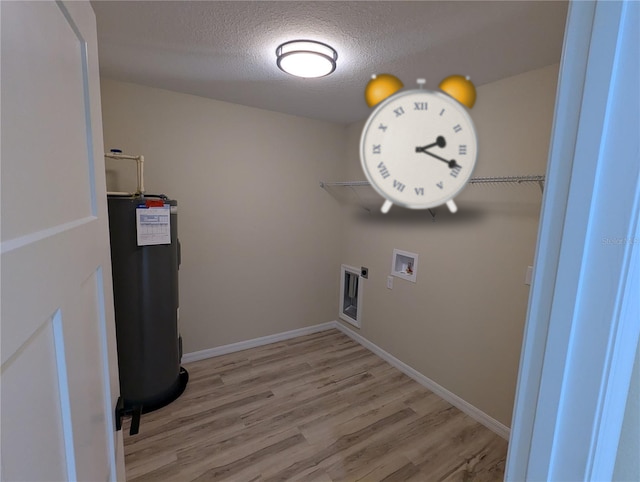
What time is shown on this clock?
2:19
